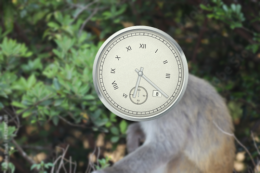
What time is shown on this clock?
6:21
